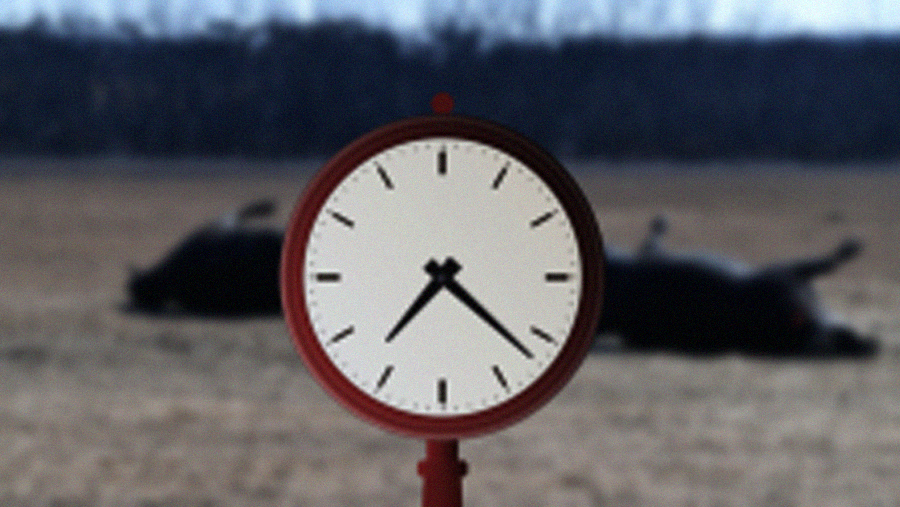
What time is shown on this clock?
7:22
